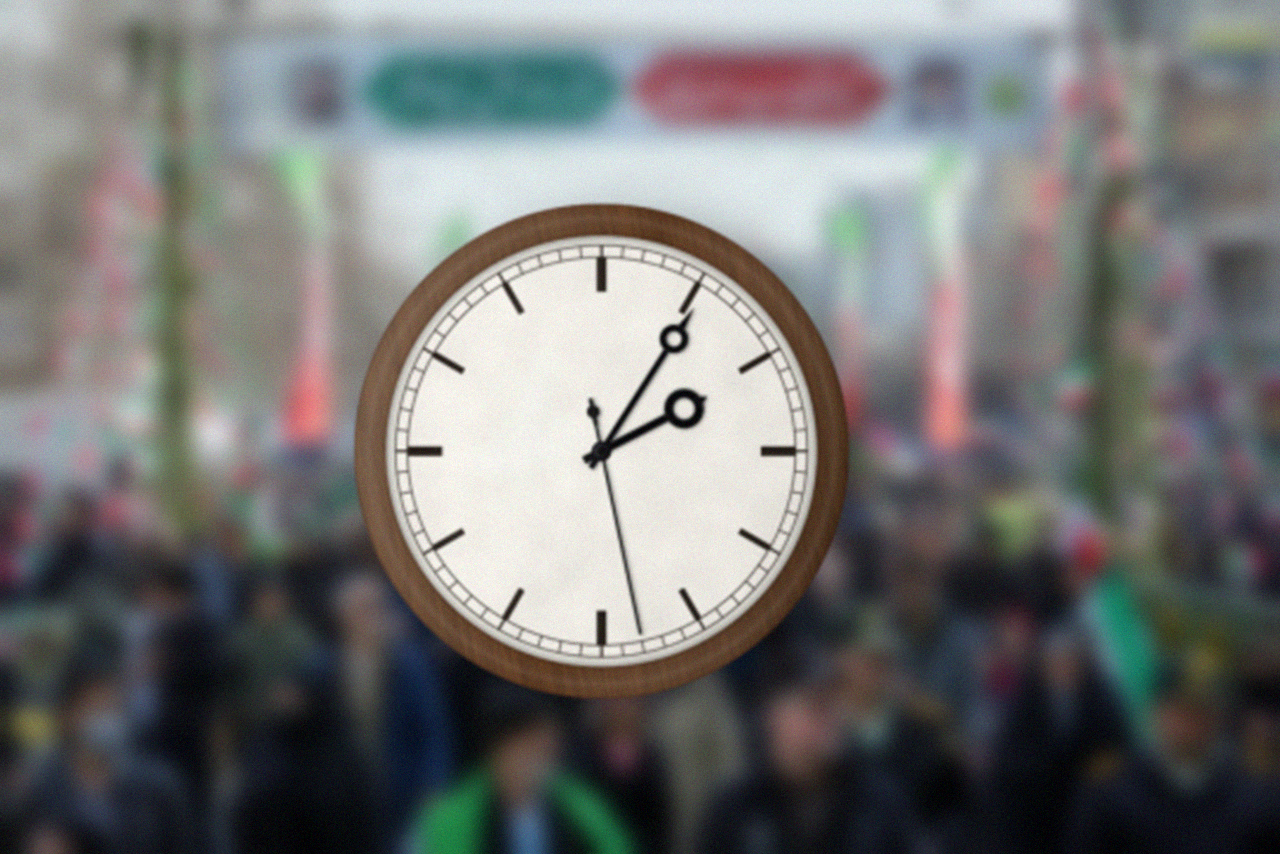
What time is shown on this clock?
2:05:28
